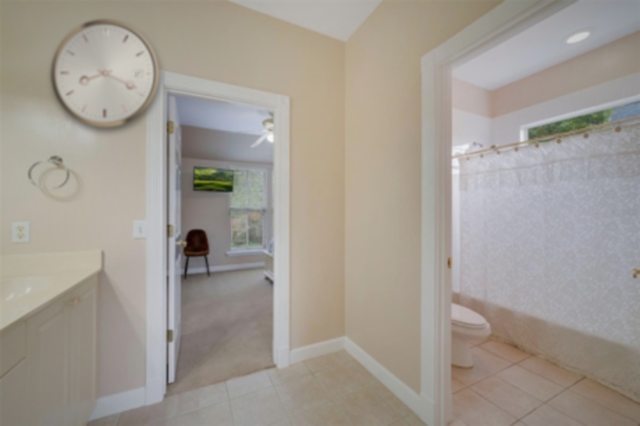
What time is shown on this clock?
8:19
